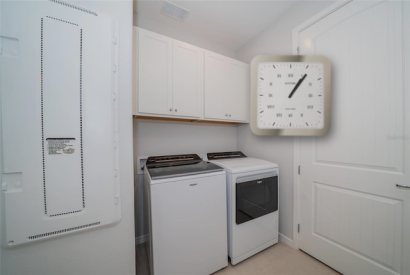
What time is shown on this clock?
1:06
